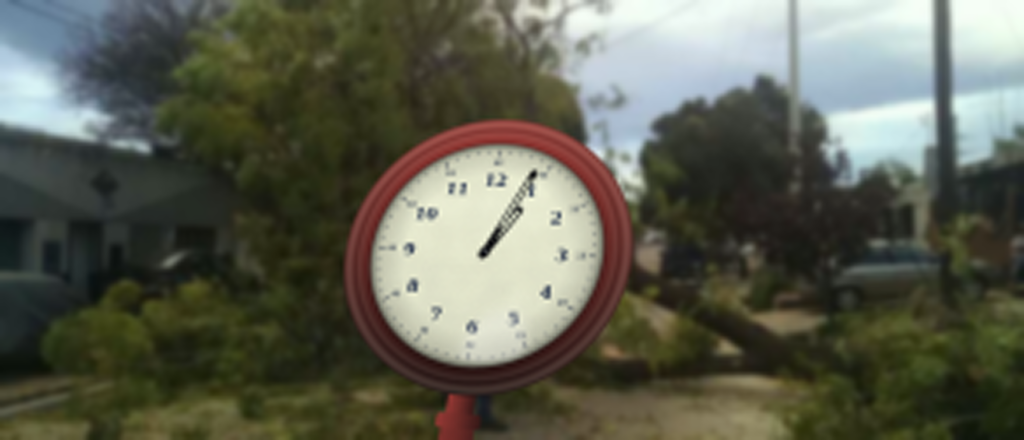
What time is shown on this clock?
1:04
